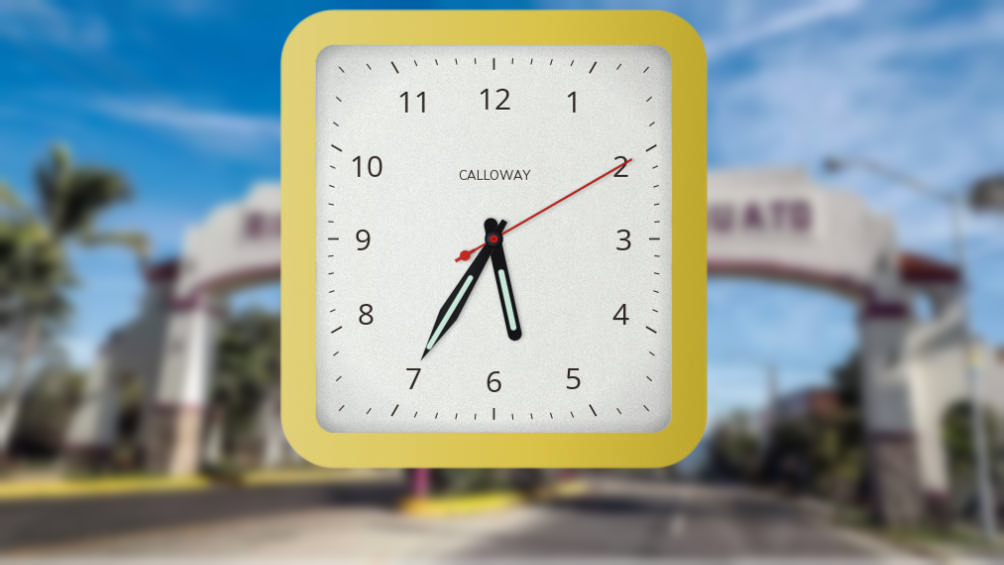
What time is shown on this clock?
5:35:10
